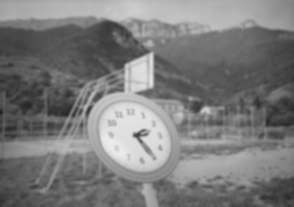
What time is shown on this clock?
2:25
